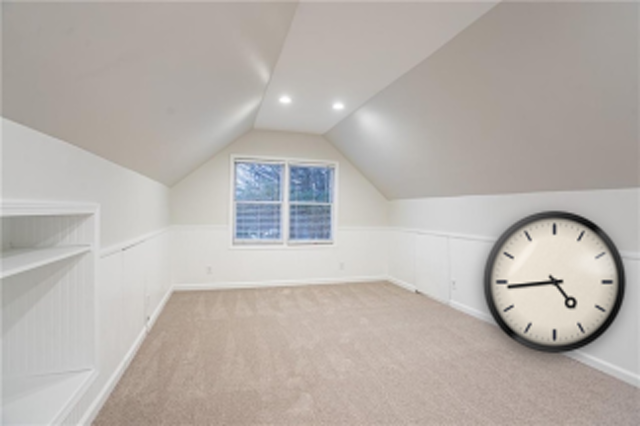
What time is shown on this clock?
4:44
